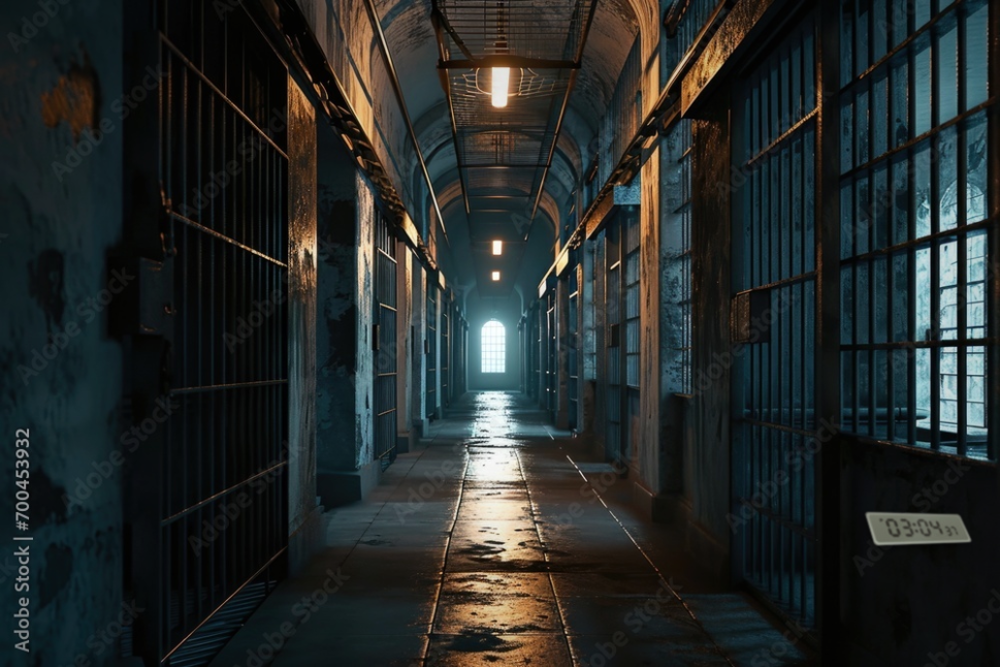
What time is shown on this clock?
3:04
